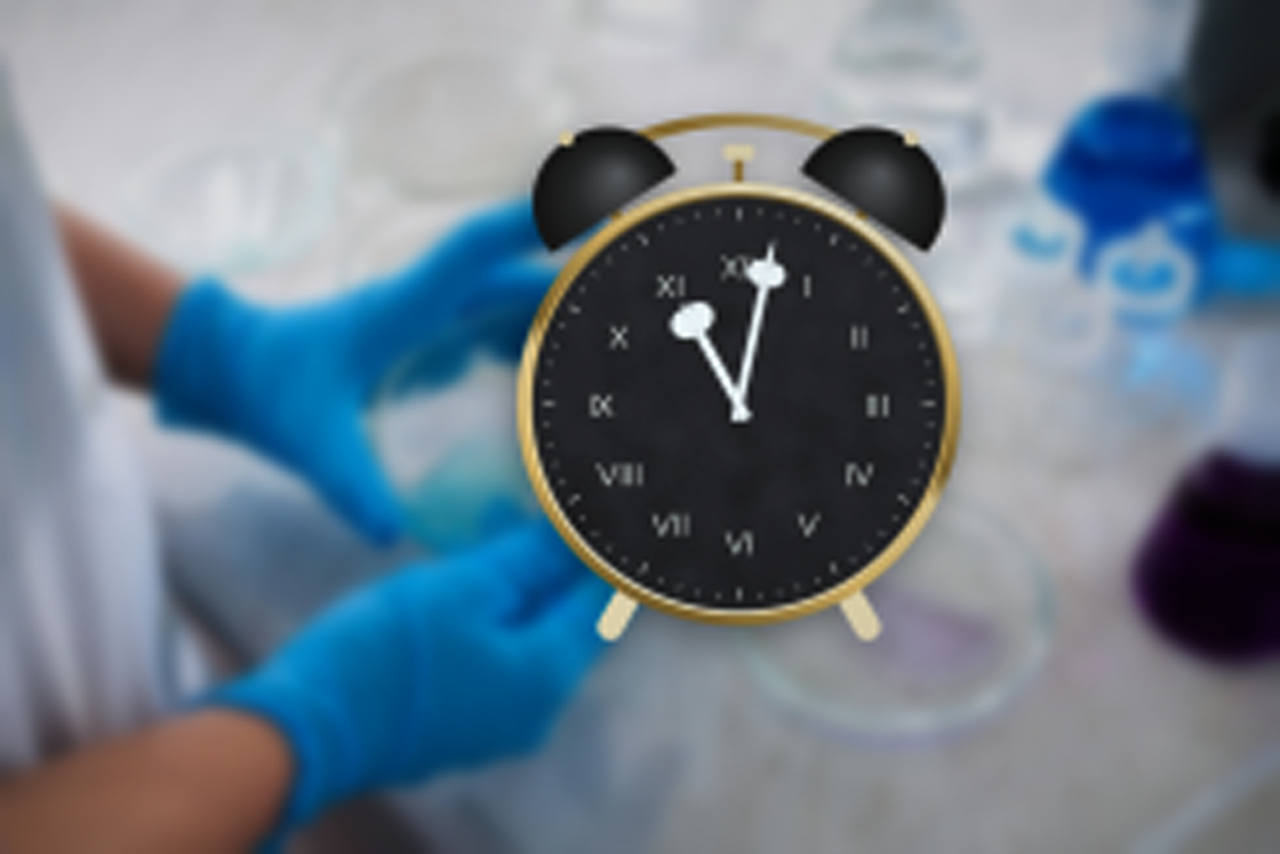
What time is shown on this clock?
11:02
